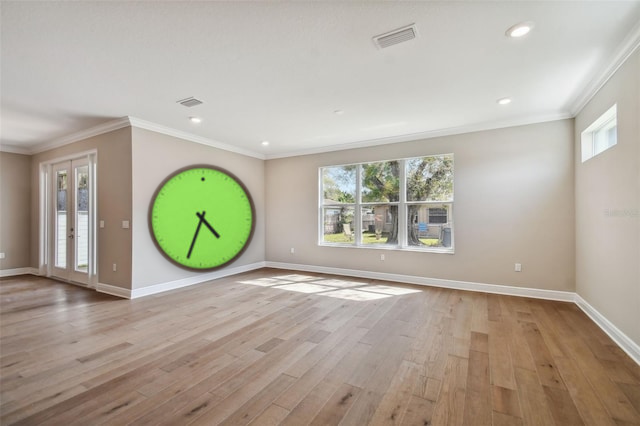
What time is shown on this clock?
4:33
